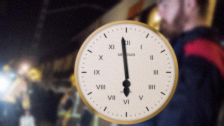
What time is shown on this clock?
5:59
